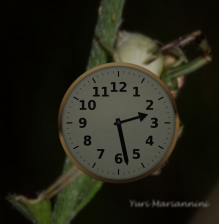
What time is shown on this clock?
2:28
